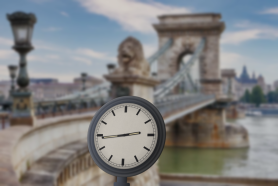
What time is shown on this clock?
2:44
